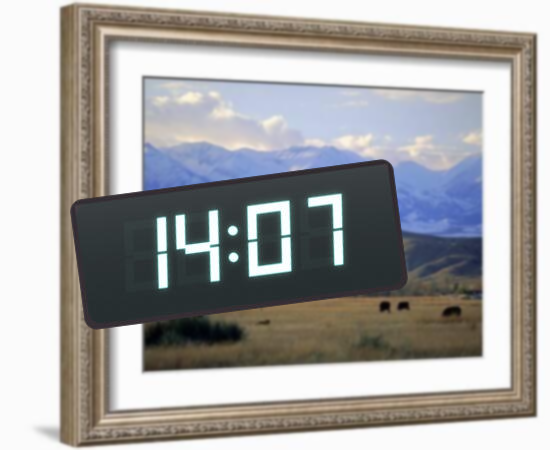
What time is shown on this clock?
14:07
